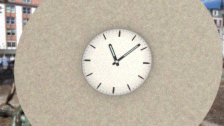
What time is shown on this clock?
11:08
